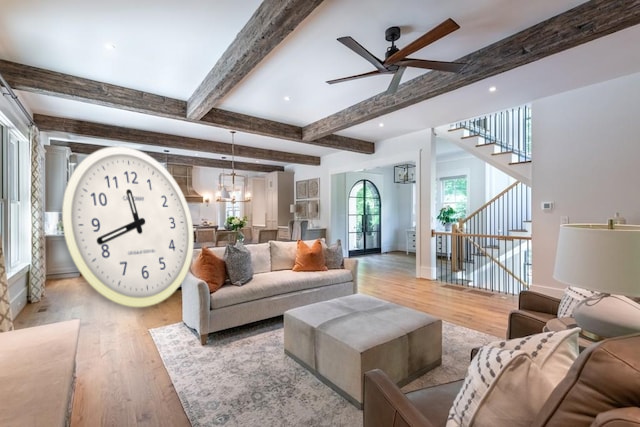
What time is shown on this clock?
11:42
